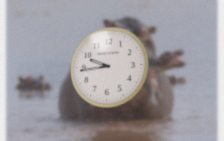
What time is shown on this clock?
9:44
